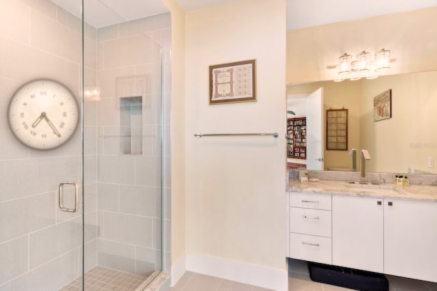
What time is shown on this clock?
7:24
